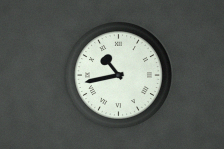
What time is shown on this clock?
10:43
